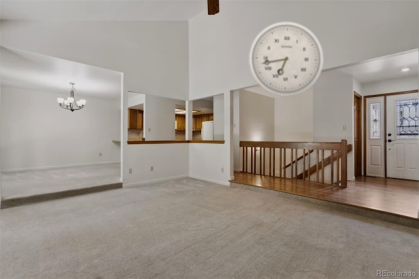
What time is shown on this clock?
6:43
